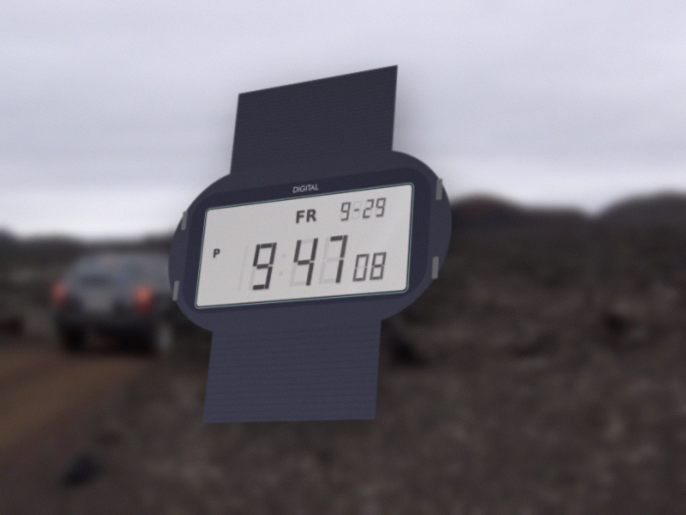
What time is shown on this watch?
9:47:08
